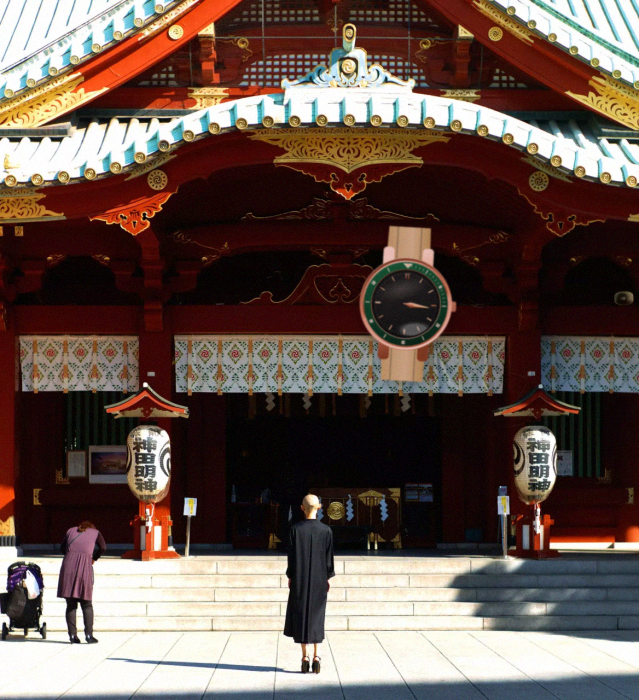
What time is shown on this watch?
3:16
